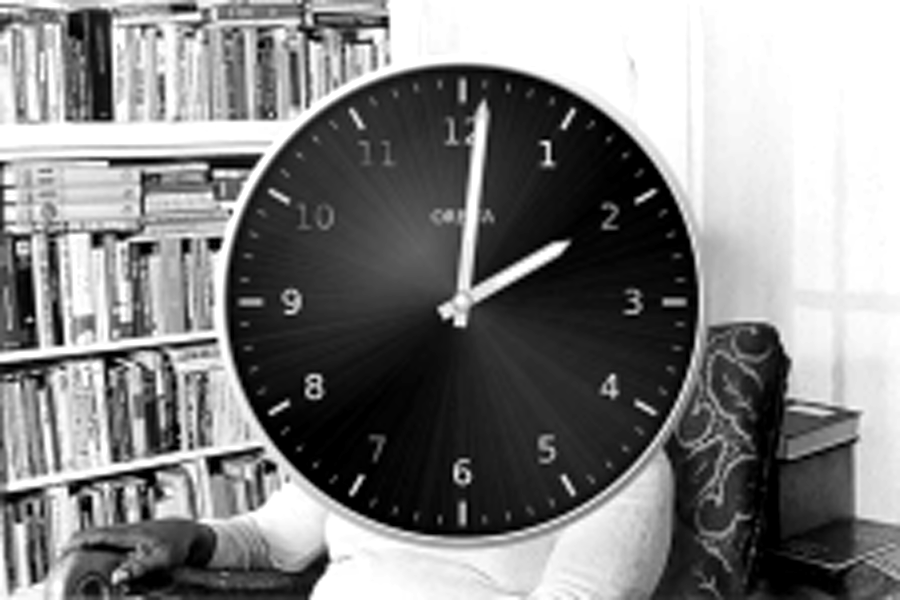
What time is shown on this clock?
2:01
